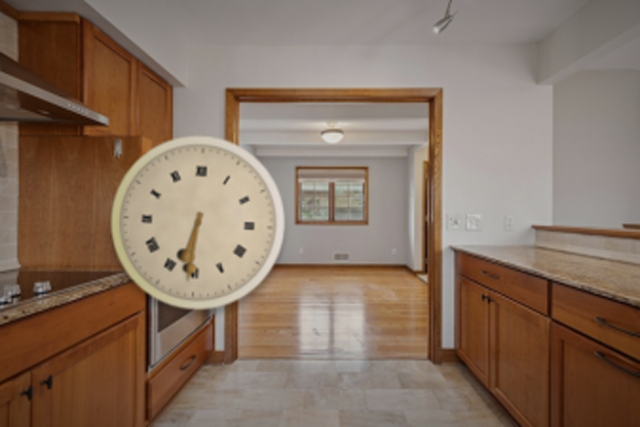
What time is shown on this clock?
6:31
